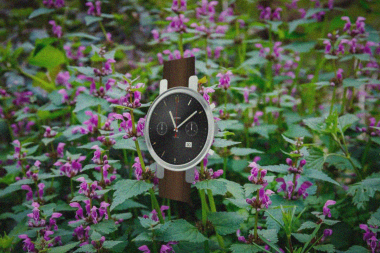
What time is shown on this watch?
11:09
